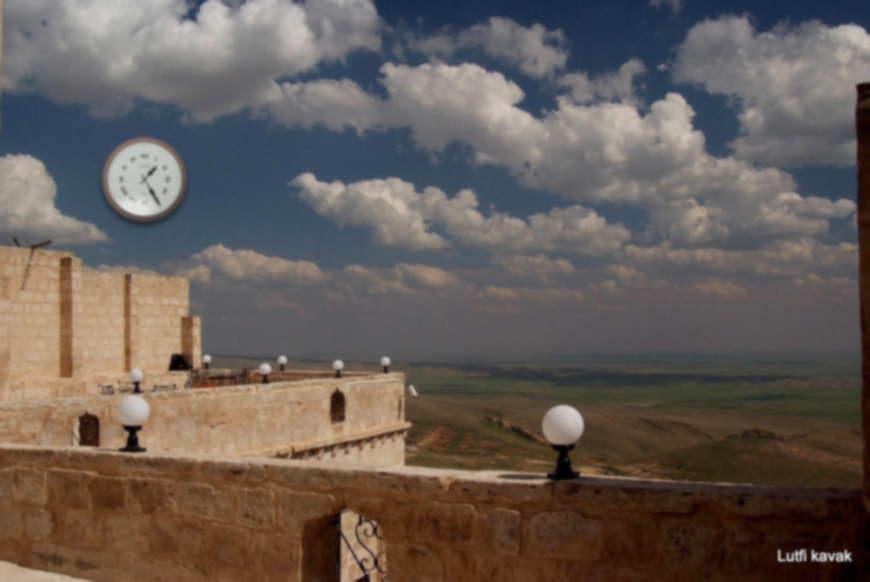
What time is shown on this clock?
1:25
